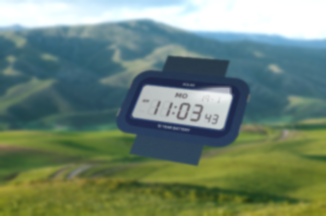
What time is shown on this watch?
11:03
